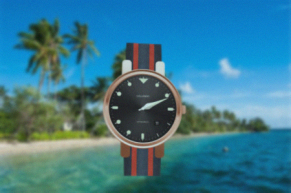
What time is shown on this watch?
2:11
